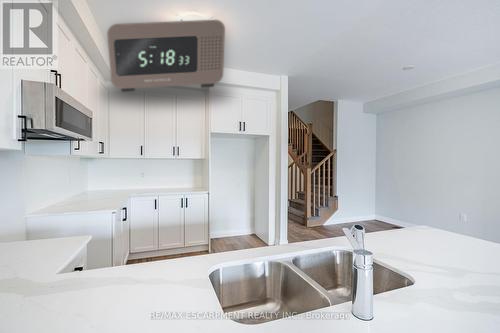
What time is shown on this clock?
5:18
